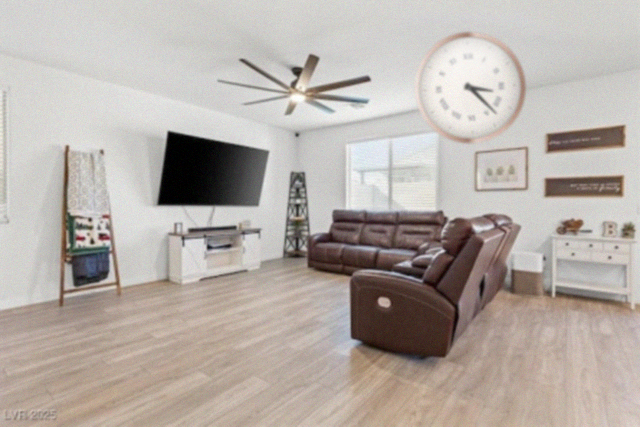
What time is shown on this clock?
3:23
